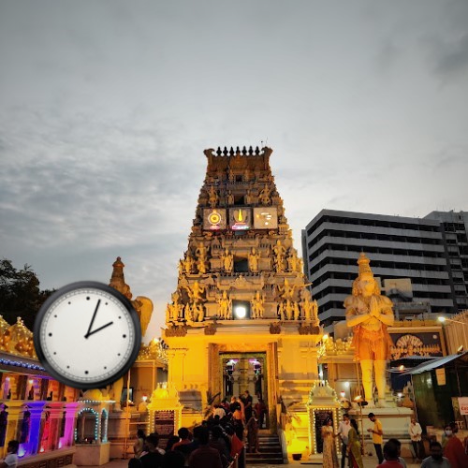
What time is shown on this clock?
2:03
